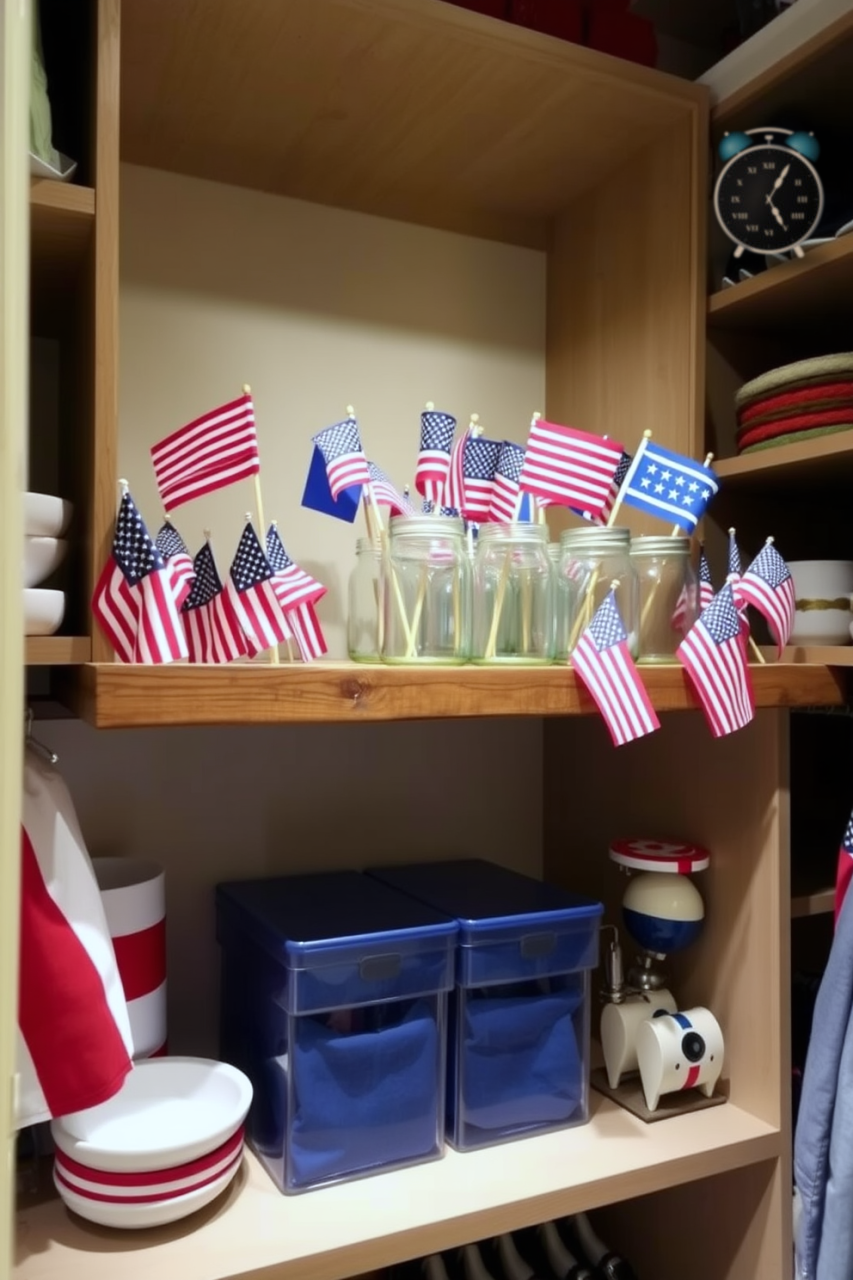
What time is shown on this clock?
5:05
